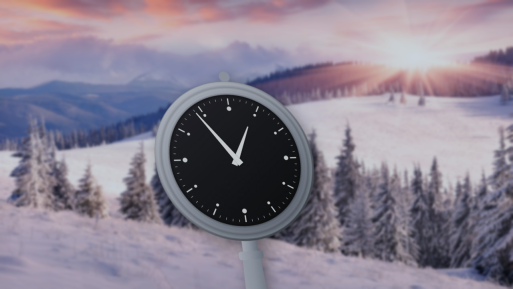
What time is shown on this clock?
12:54
